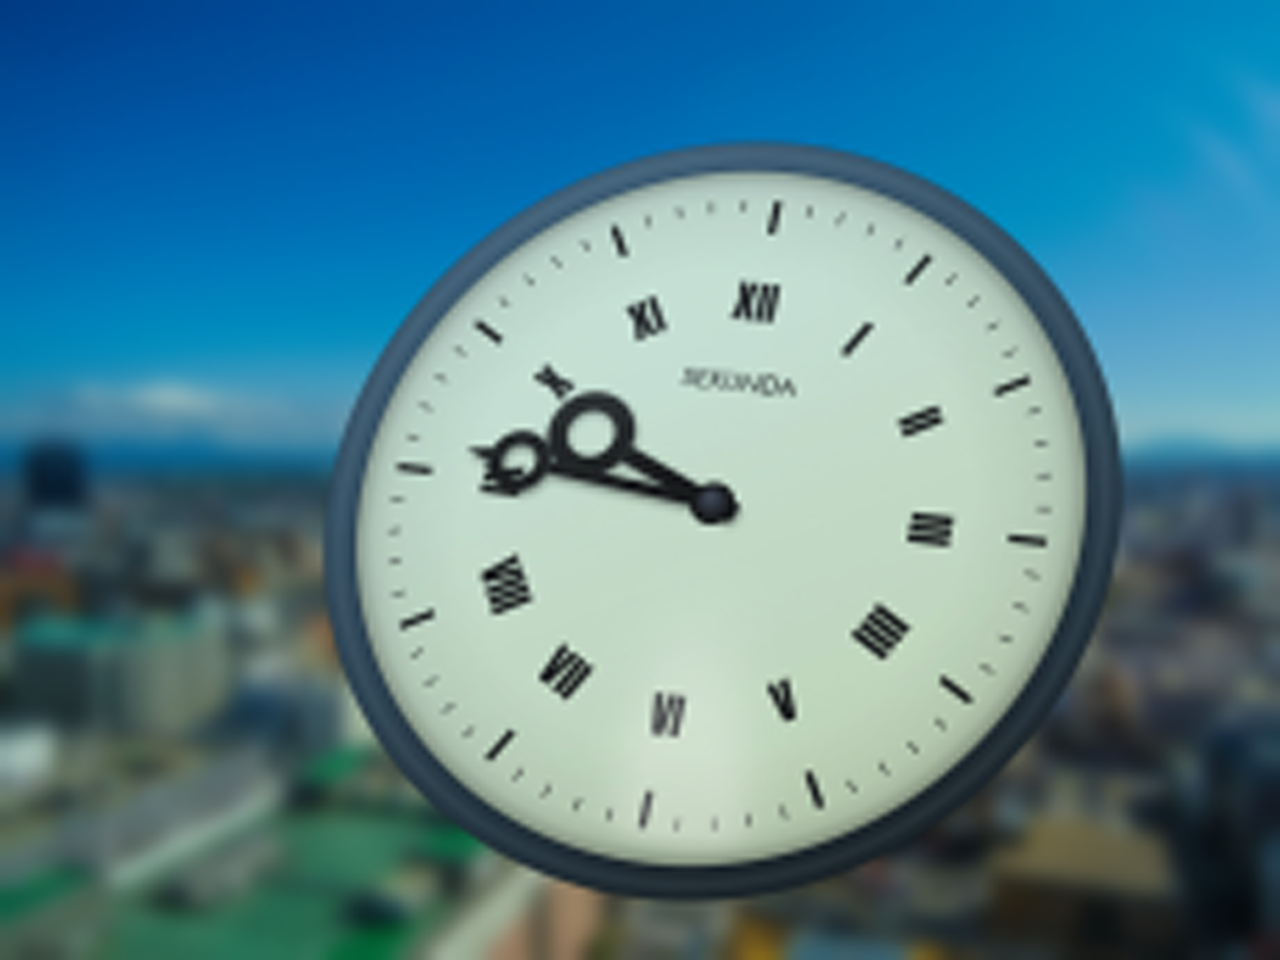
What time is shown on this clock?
9:46
